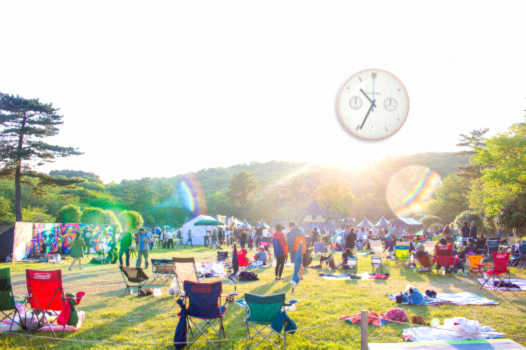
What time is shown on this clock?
10:34
